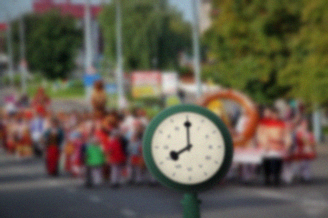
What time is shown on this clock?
8:00
